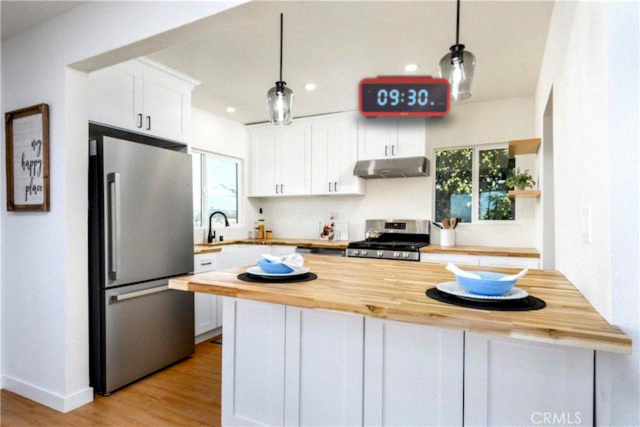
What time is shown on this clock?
9:30
